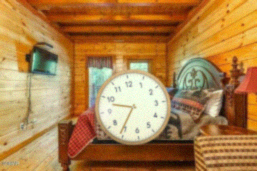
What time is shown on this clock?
9:36
